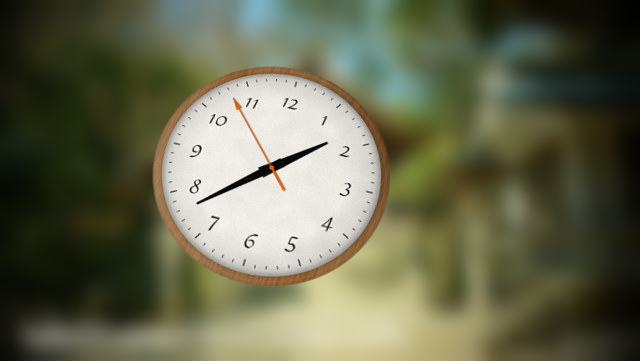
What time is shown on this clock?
1:37:53
